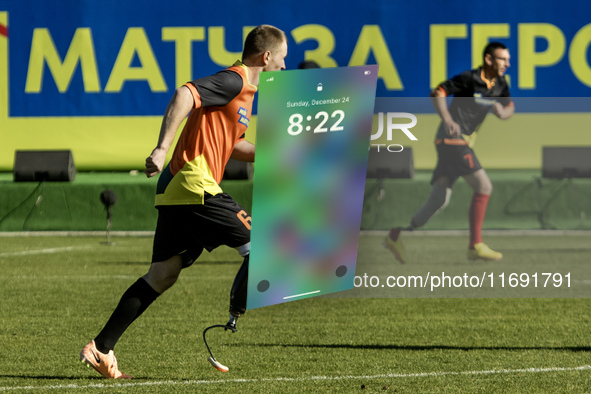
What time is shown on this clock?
8:22
